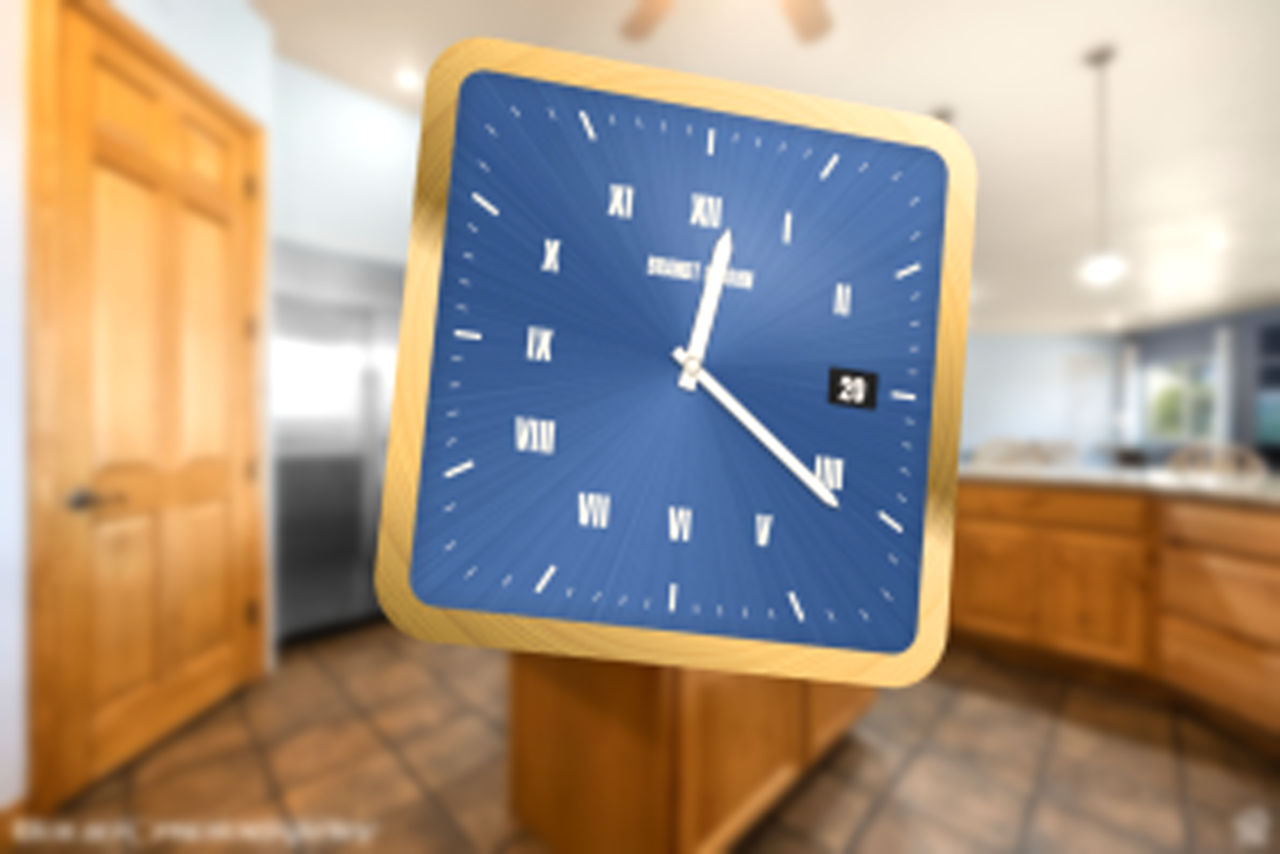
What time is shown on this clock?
12:21
